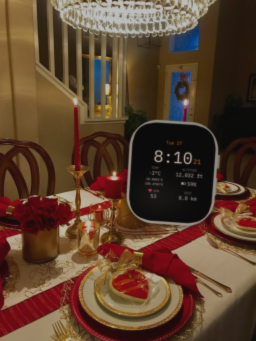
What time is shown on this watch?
8:10
